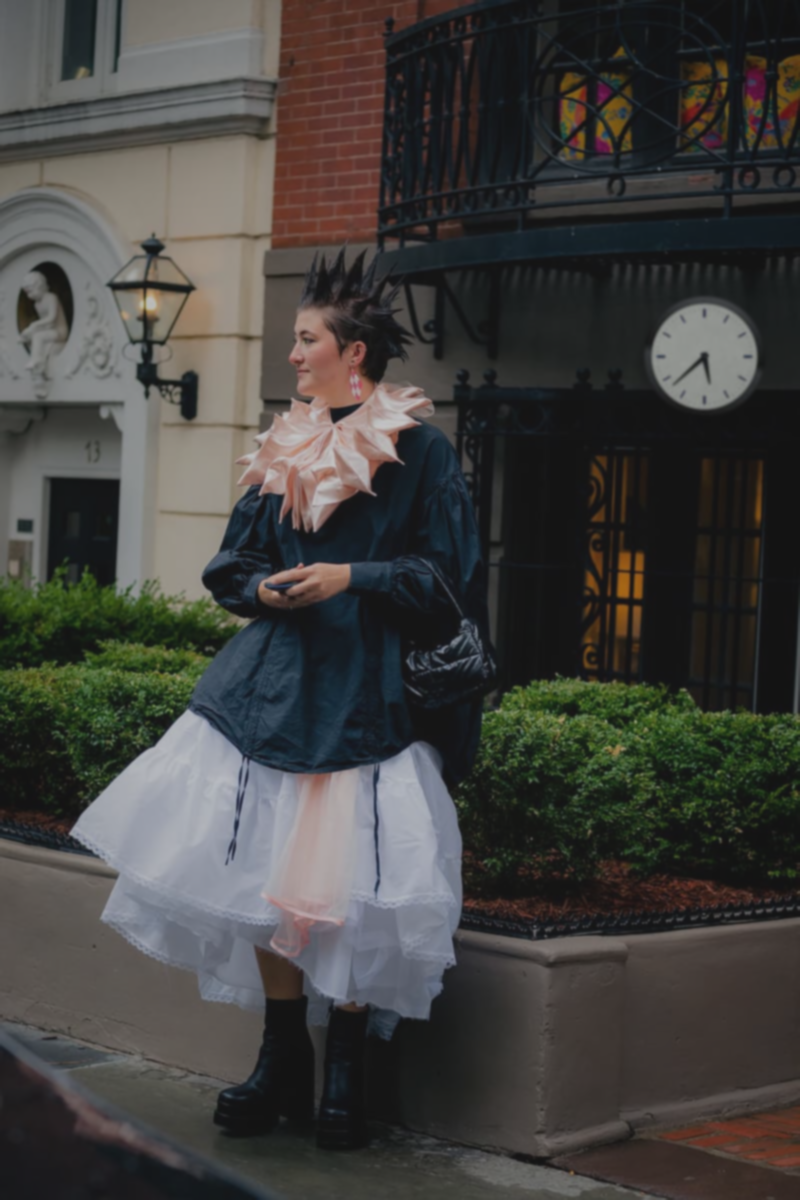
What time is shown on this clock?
5:38
